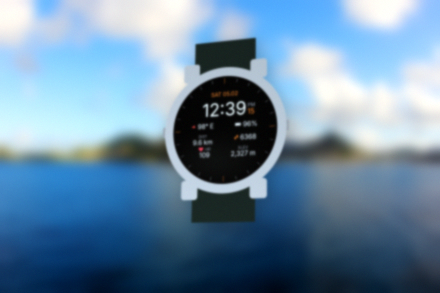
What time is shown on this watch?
12:39
